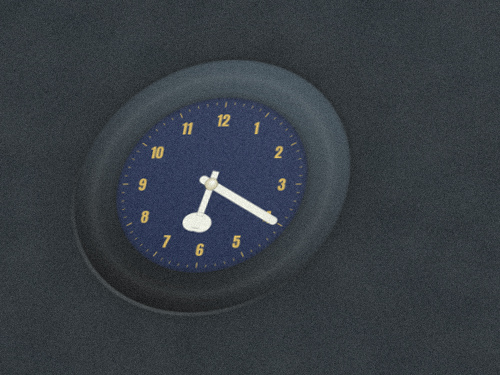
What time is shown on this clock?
6:20
